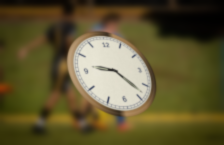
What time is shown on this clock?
9:23
